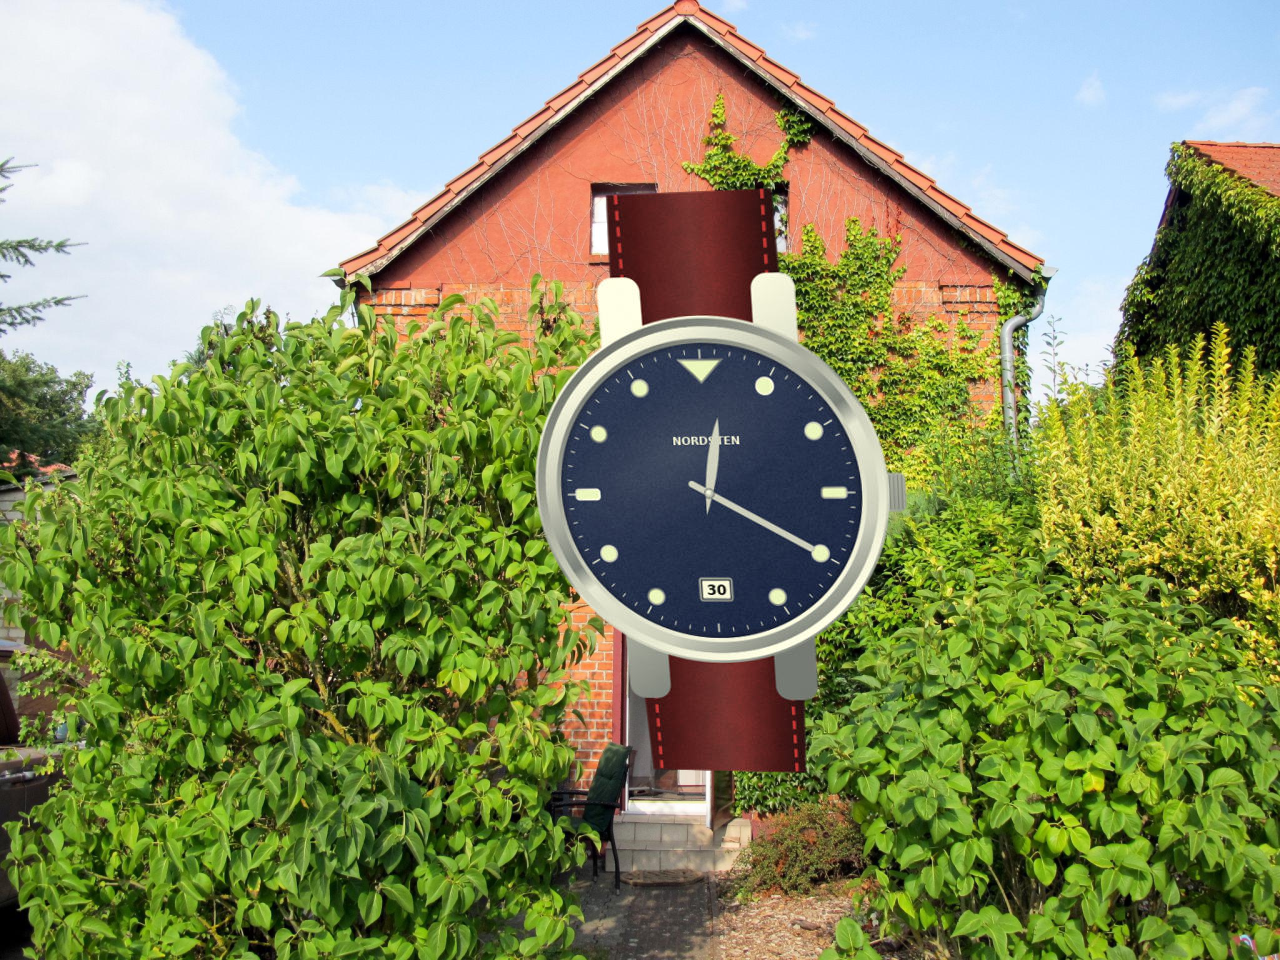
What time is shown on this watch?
12:20
